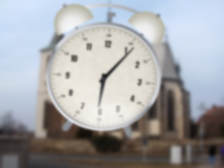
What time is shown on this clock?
6:06
